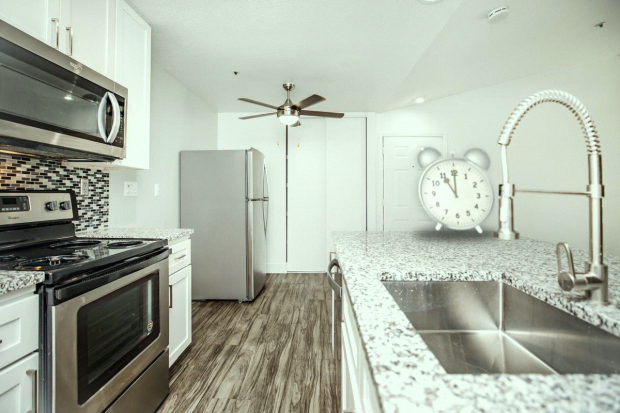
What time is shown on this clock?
11:00
